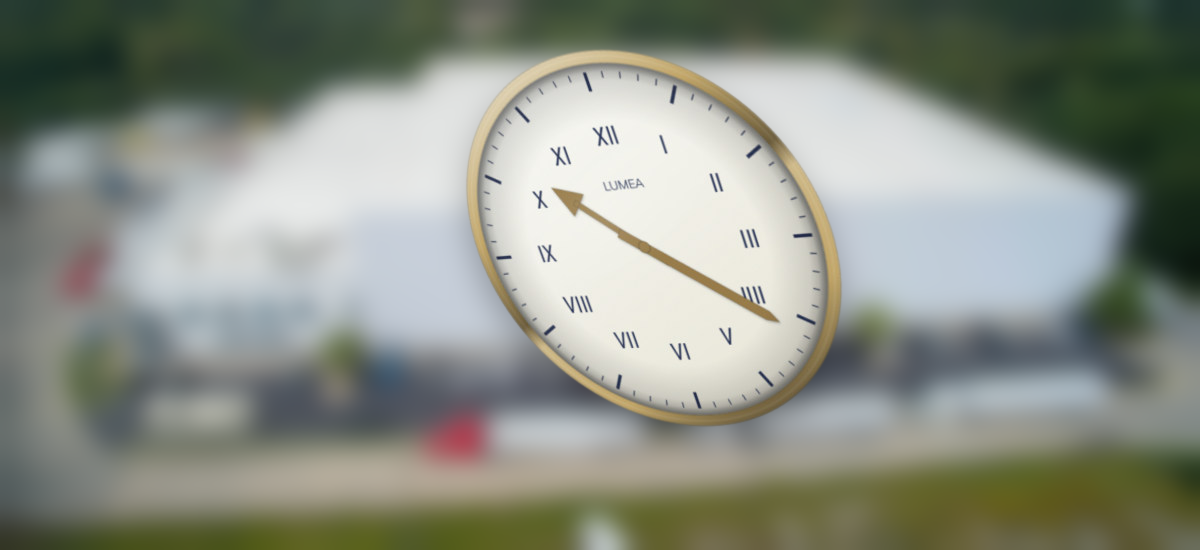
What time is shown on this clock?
10:21
